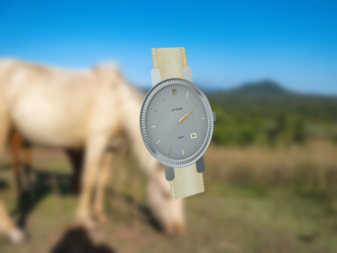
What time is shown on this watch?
2:10
